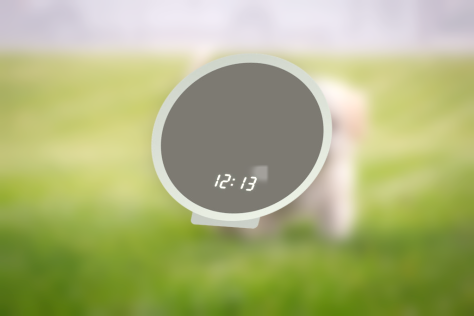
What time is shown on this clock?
12:13
